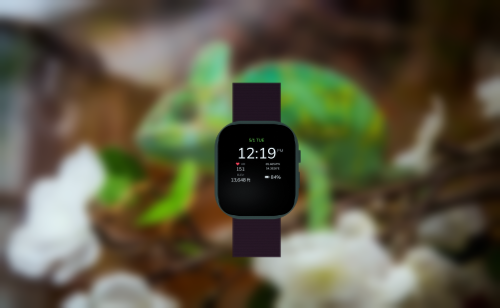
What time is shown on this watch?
12:19
